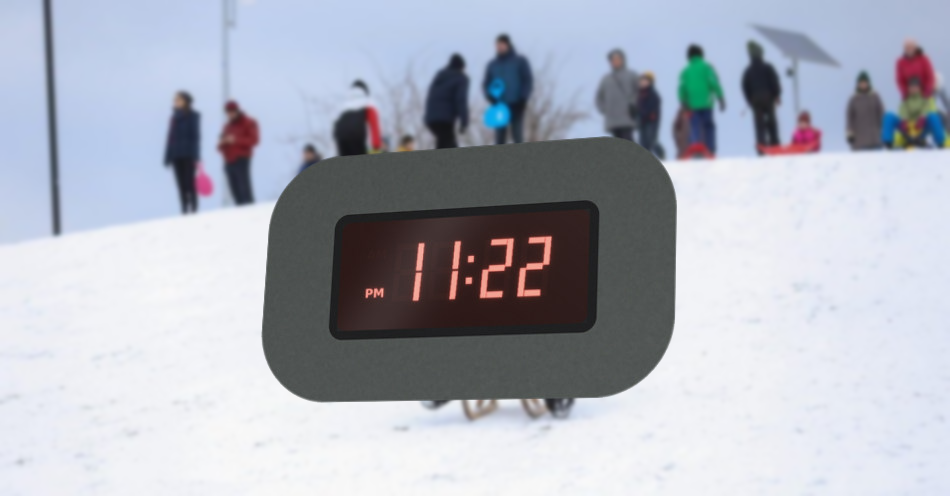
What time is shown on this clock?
11:22
